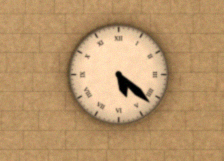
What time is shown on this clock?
5:22
